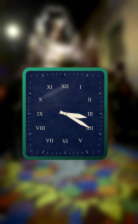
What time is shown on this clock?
3:20
